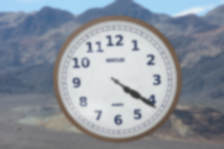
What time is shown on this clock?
4:21
